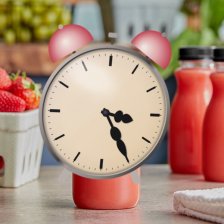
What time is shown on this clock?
3:25
